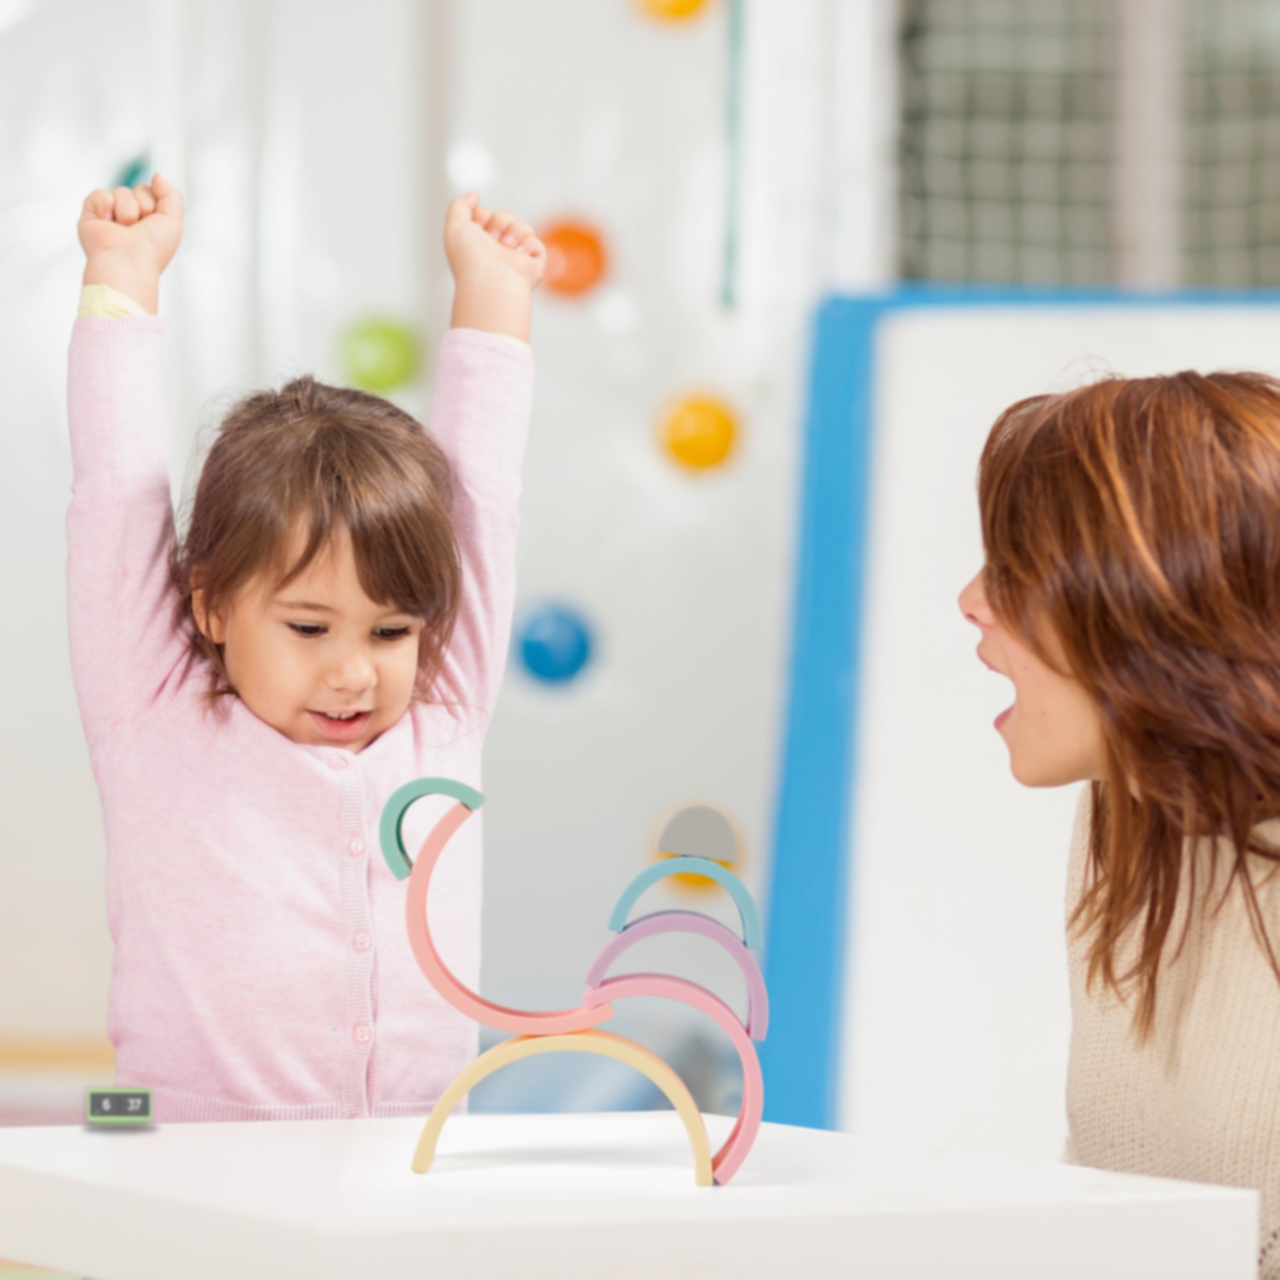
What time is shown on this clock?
6:37
